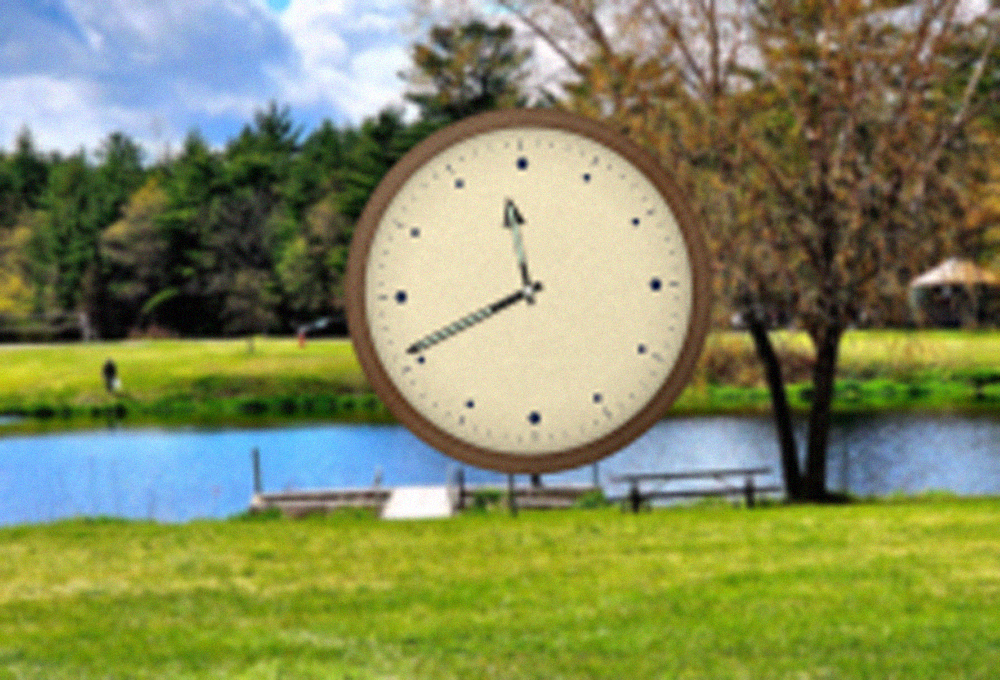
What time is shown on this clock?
11:41
